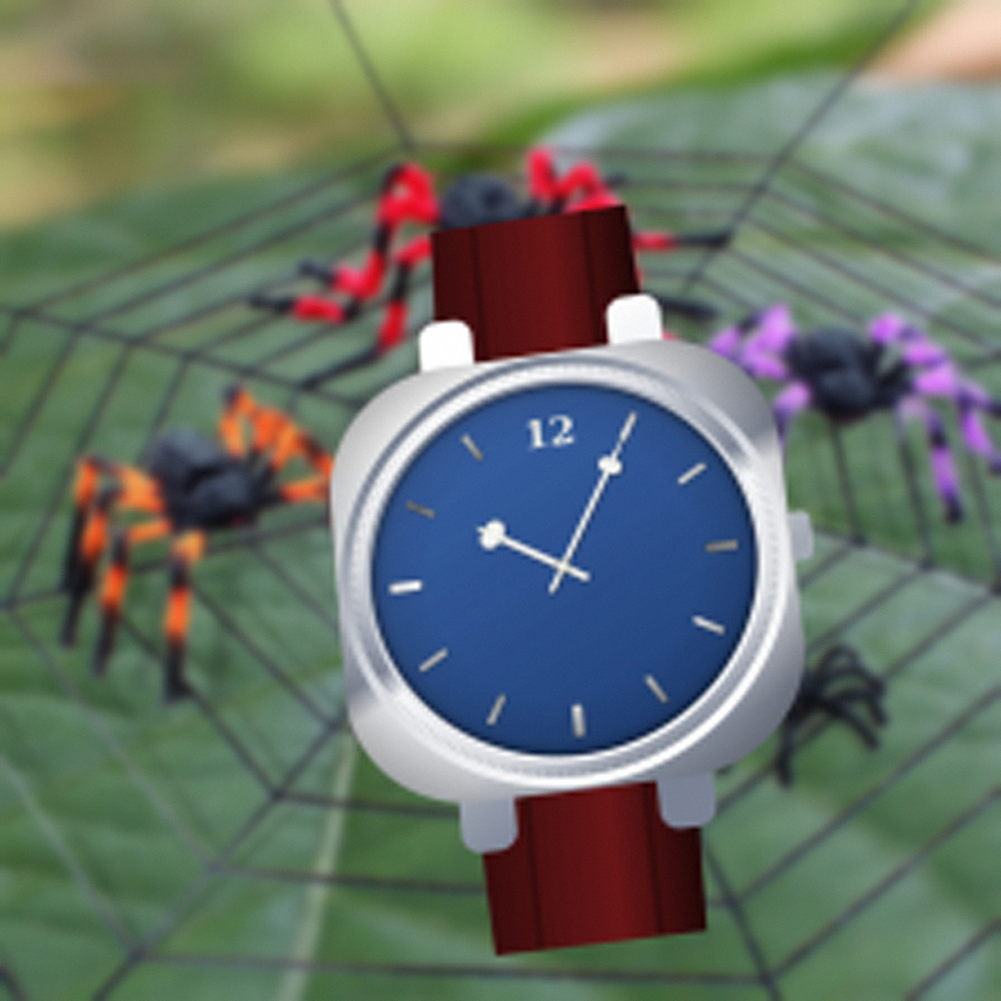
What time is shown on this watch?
10:05
